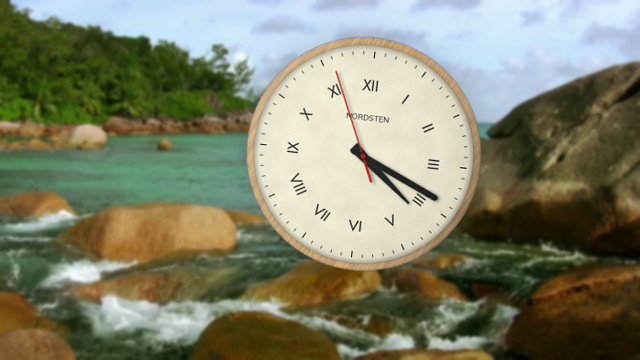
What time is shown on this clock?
4:18:56
